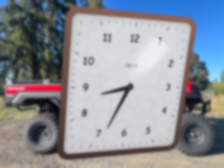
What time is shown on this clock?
8:34
